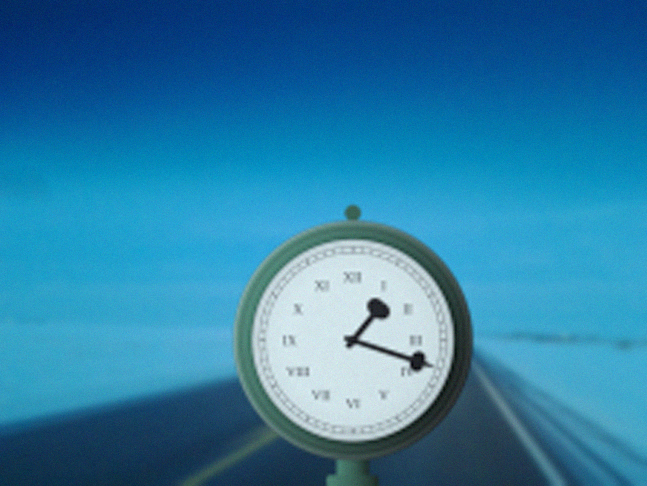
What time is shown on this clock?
1:18
